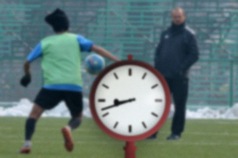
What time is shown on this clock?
8:42
